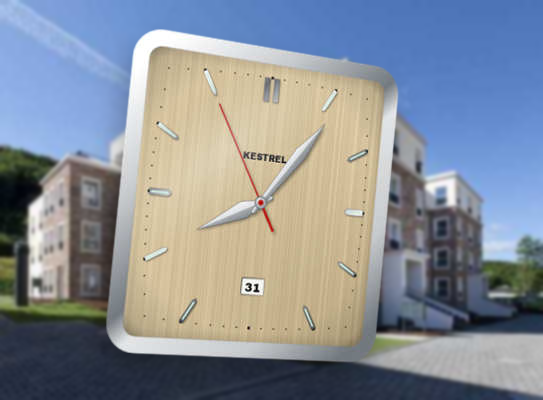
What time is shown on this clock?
8:05:55
